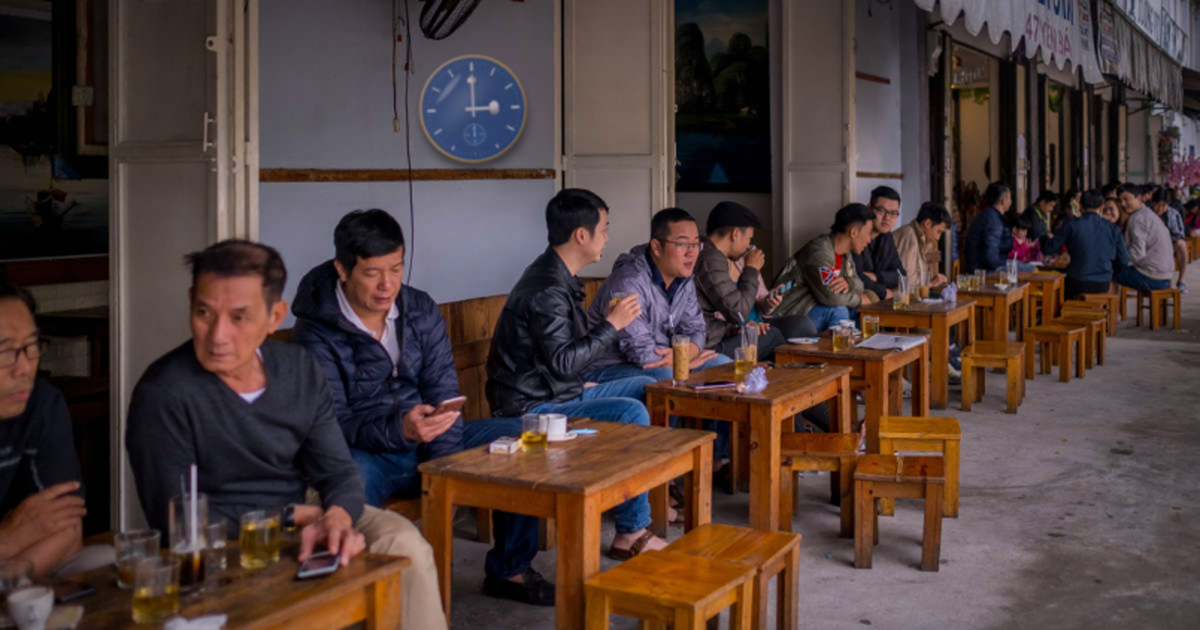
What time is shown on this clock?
3:00
